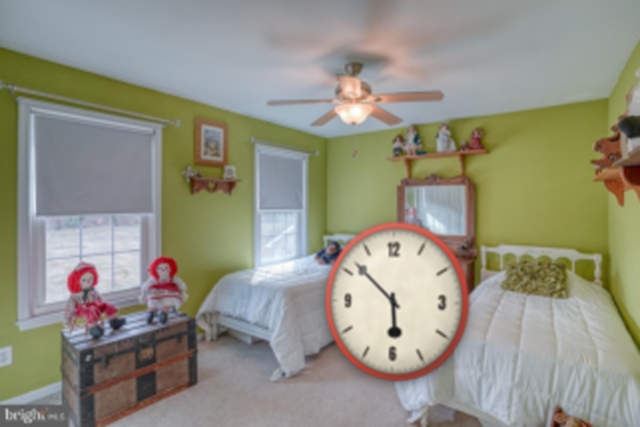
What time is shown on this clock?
5:52
